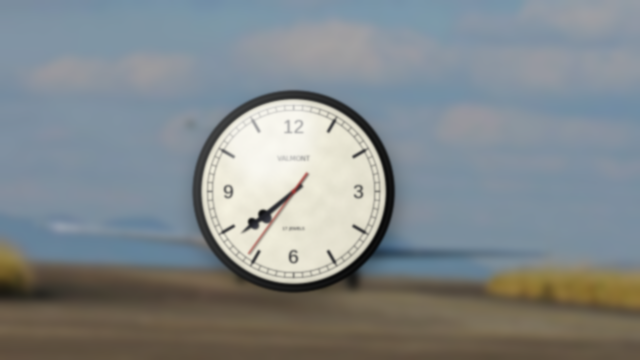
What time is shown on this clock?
7:38:36
